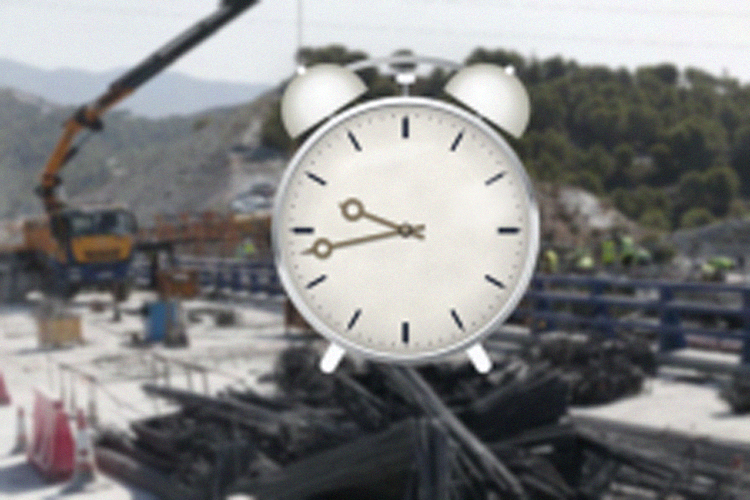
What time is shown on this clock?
9:43
